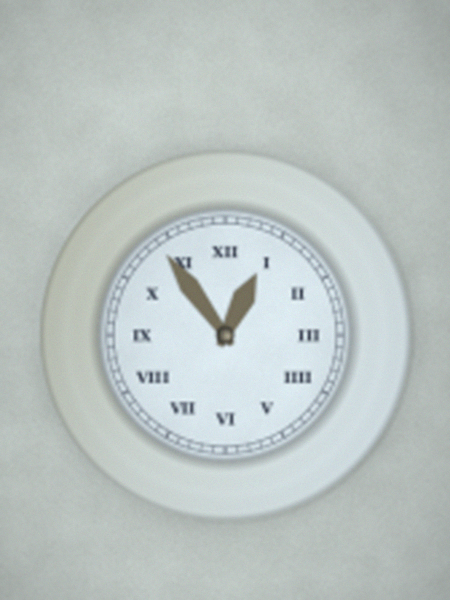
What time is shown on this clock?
12:54
